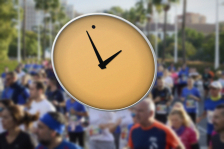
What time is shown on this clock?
1:58
